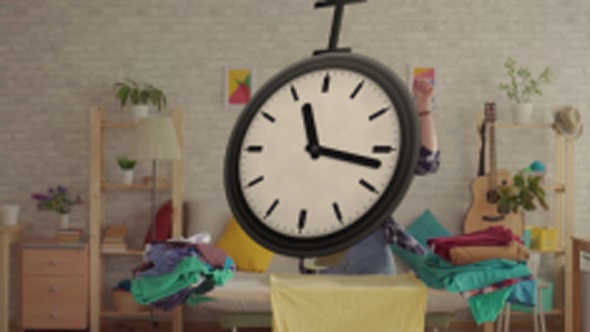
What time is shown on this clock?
11:17
